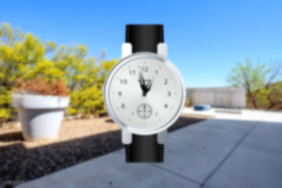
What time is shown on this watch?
12:58
